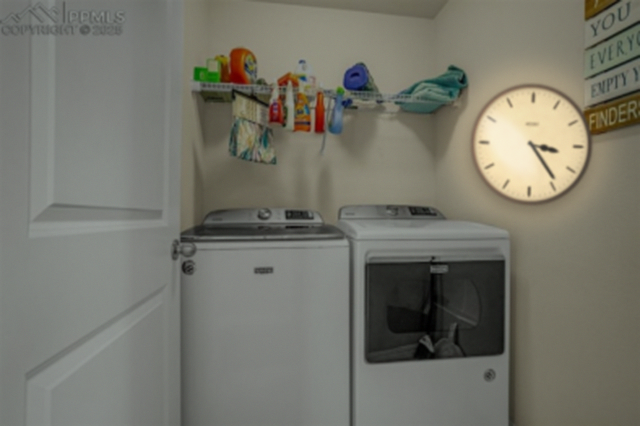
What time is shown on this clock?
3:24
